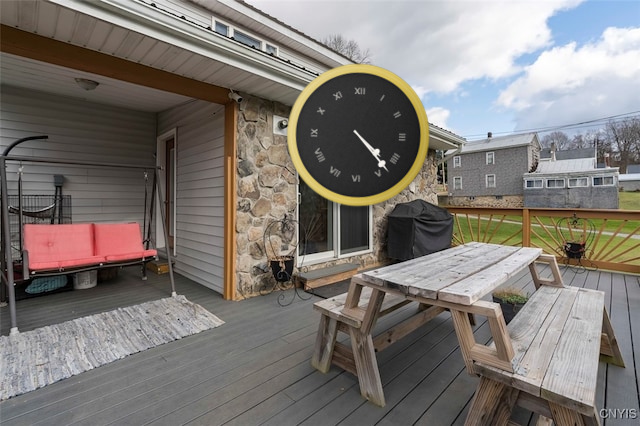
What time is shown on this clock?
4:23
